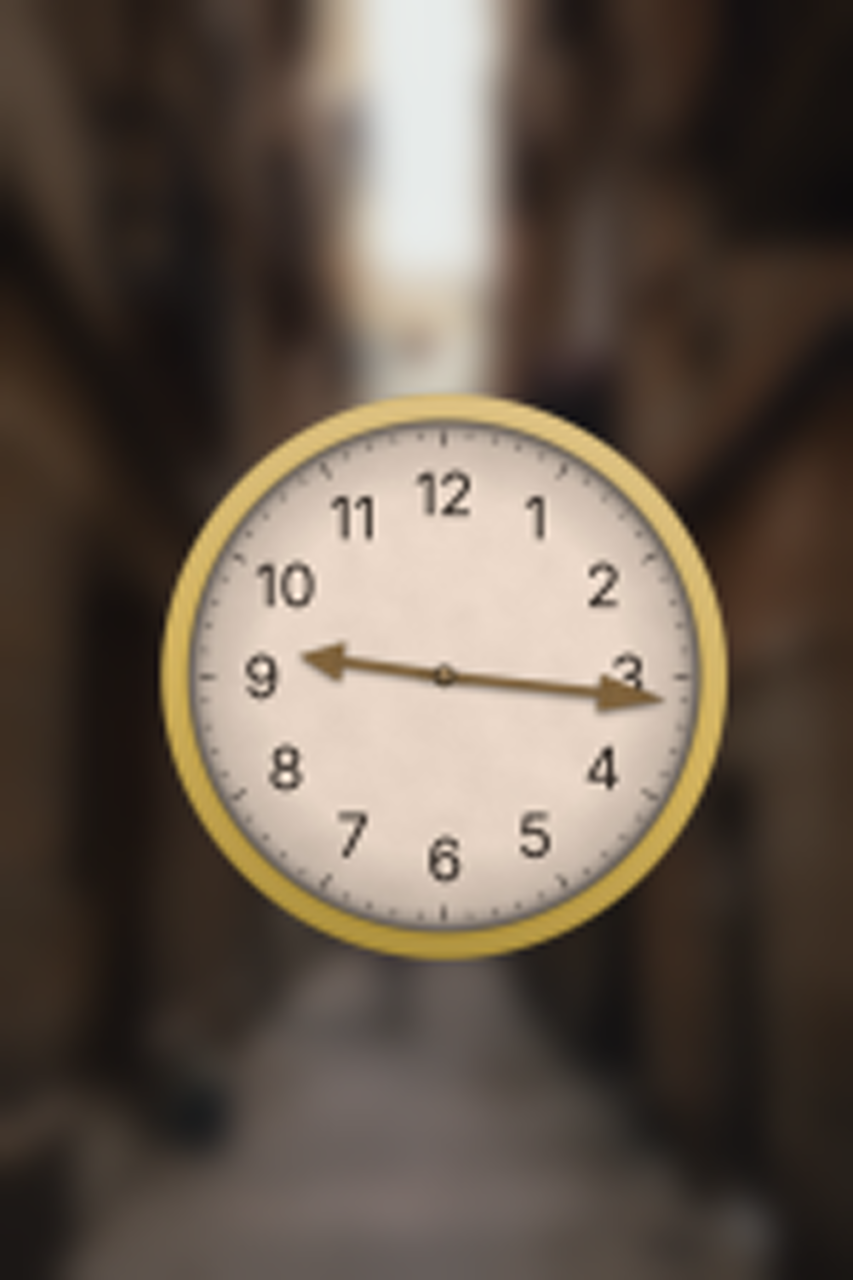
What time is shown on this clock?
9:16
